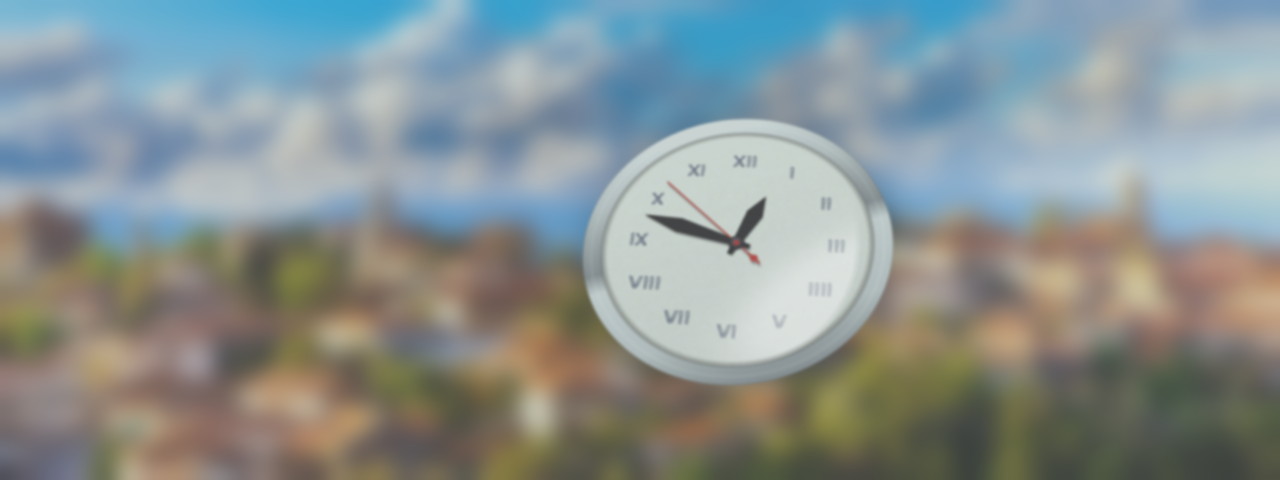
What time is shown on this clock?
12:47:52
